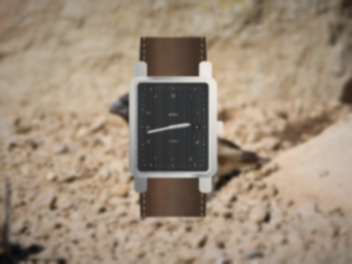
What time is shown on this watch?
2:43
